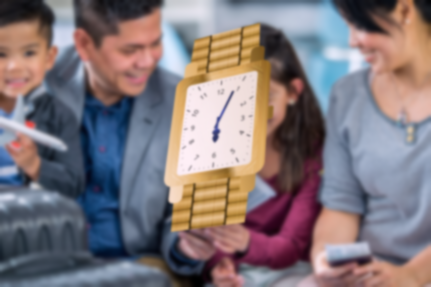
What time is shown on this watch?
6:04
